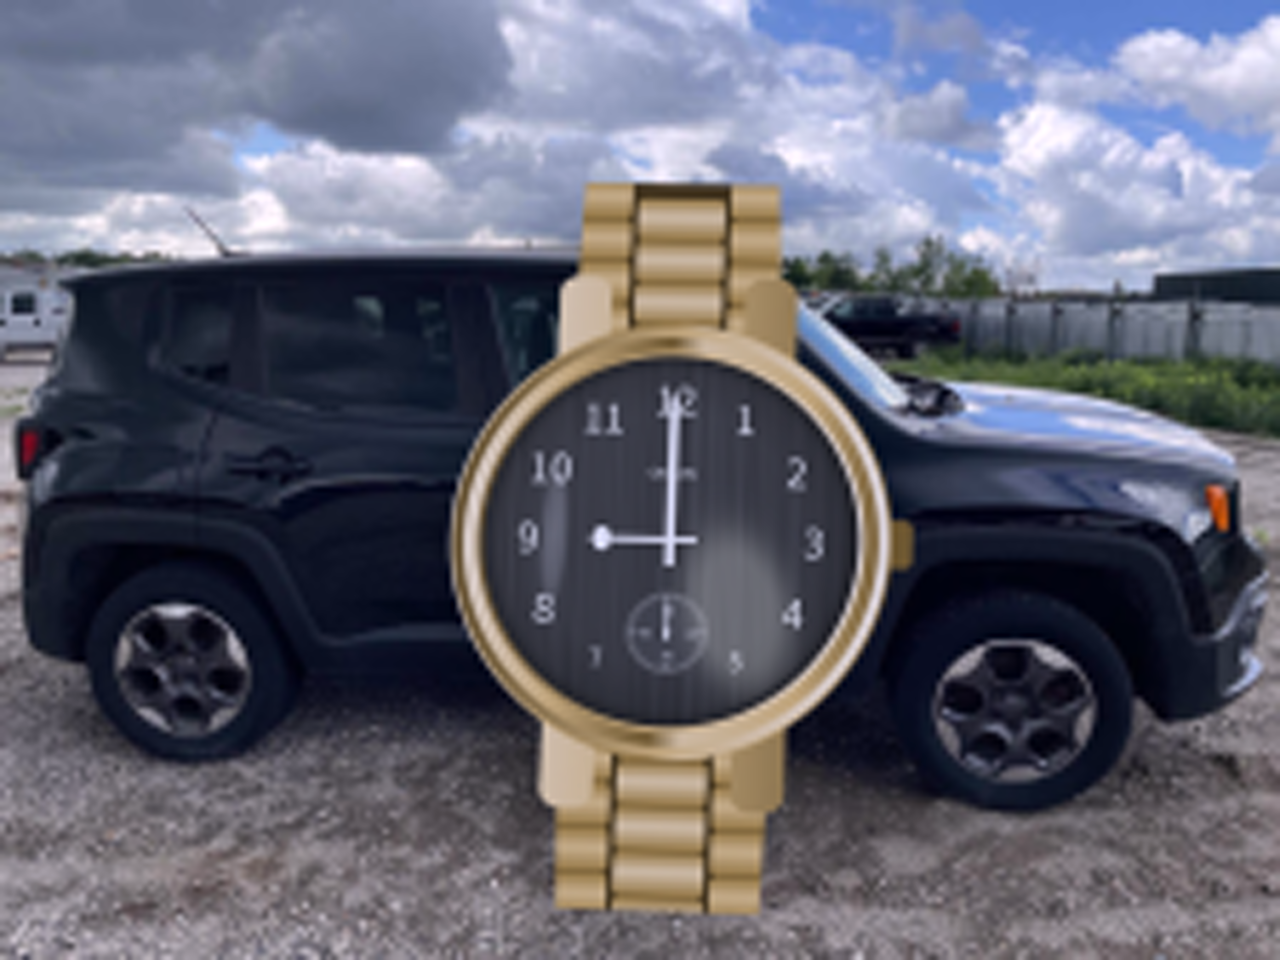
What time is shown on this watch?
9:00
